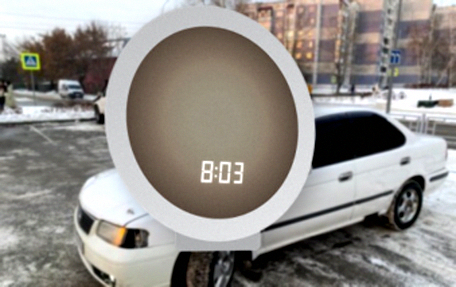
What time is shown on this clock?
8:03
